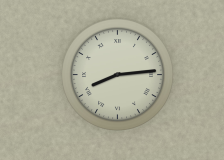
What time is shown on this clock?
8:14
